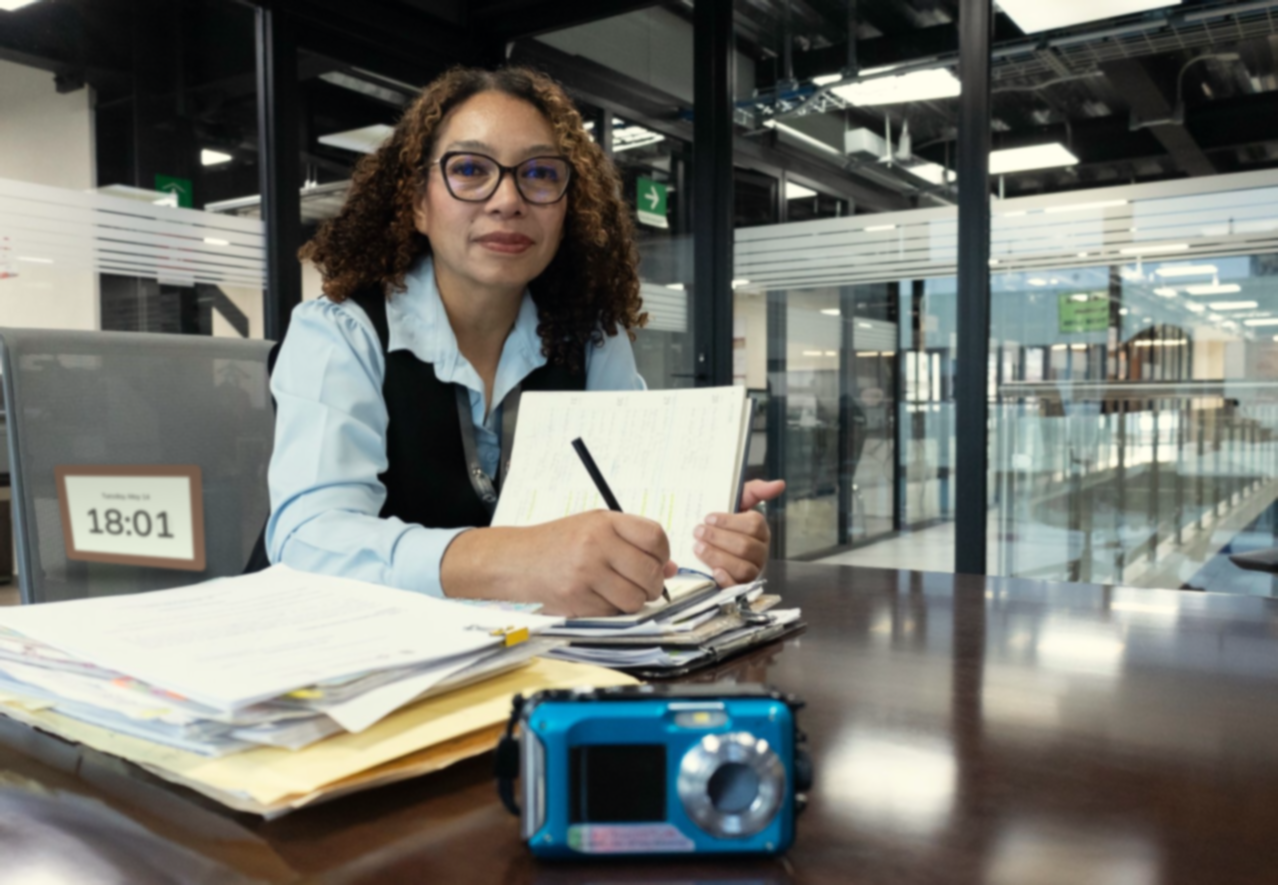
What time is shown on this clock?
18:01
